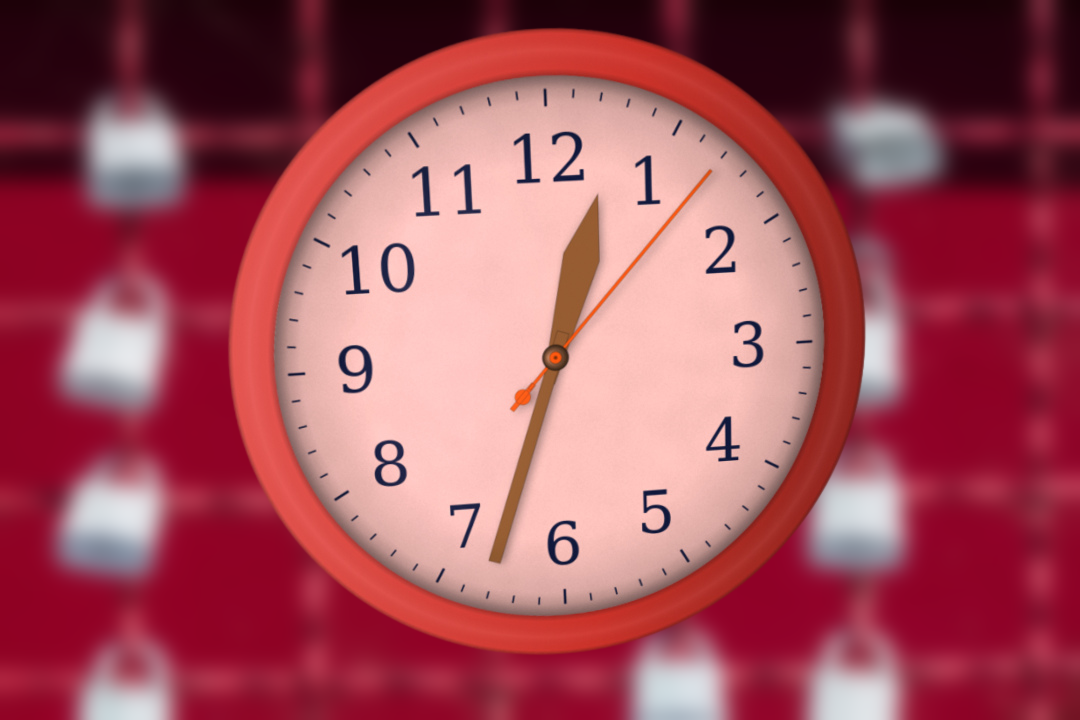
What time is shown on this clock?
12:33:07
